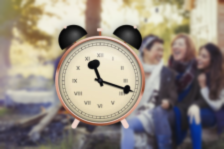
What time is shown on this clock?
11:18
